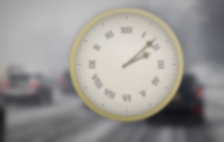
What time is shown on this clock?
2:08
